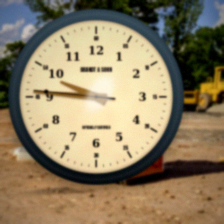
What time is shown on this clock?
9:45:46
